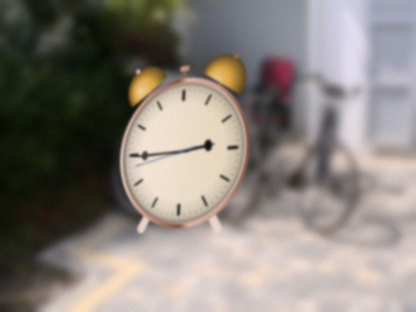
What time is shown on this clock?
2:44:43
